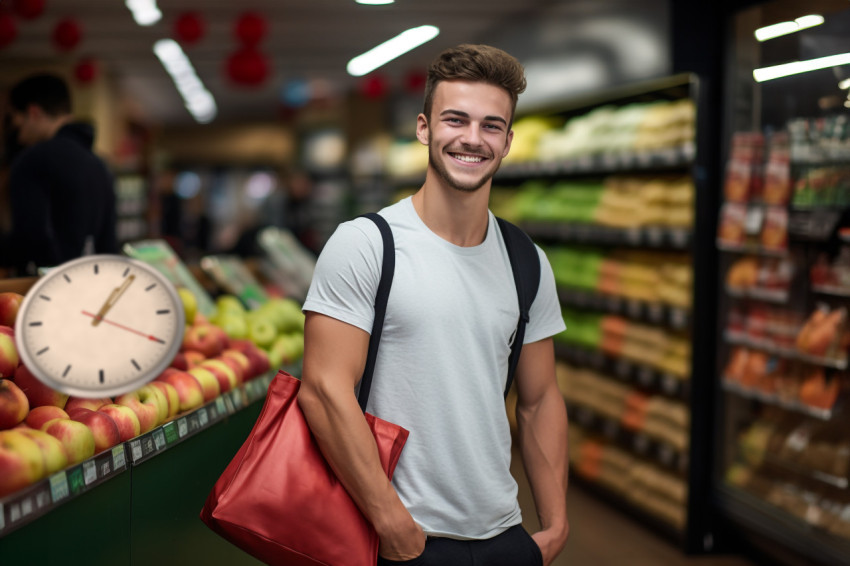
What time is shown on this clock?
1:06:20
